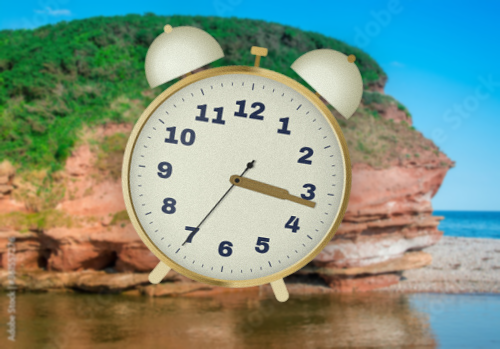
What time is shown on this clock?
3:16:35
